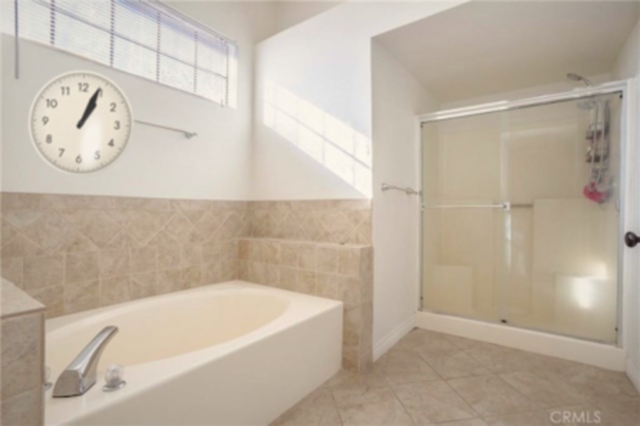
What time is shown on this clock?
1:04
